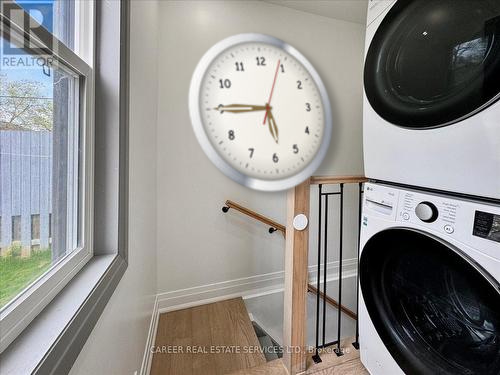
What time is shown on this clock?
5:45:04
